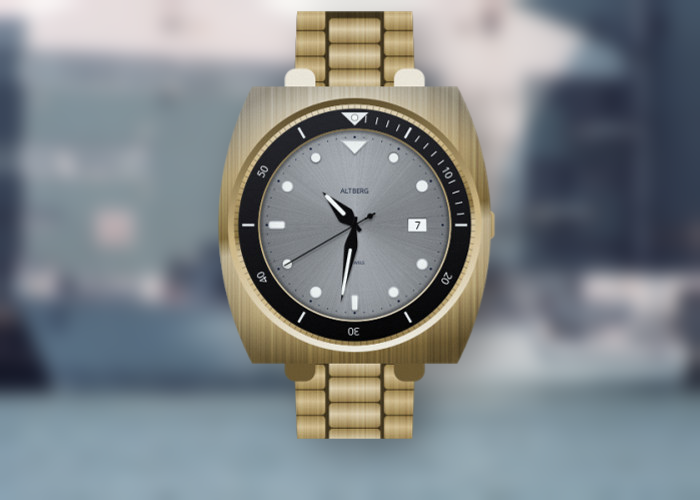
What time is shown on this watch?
10:31:40
